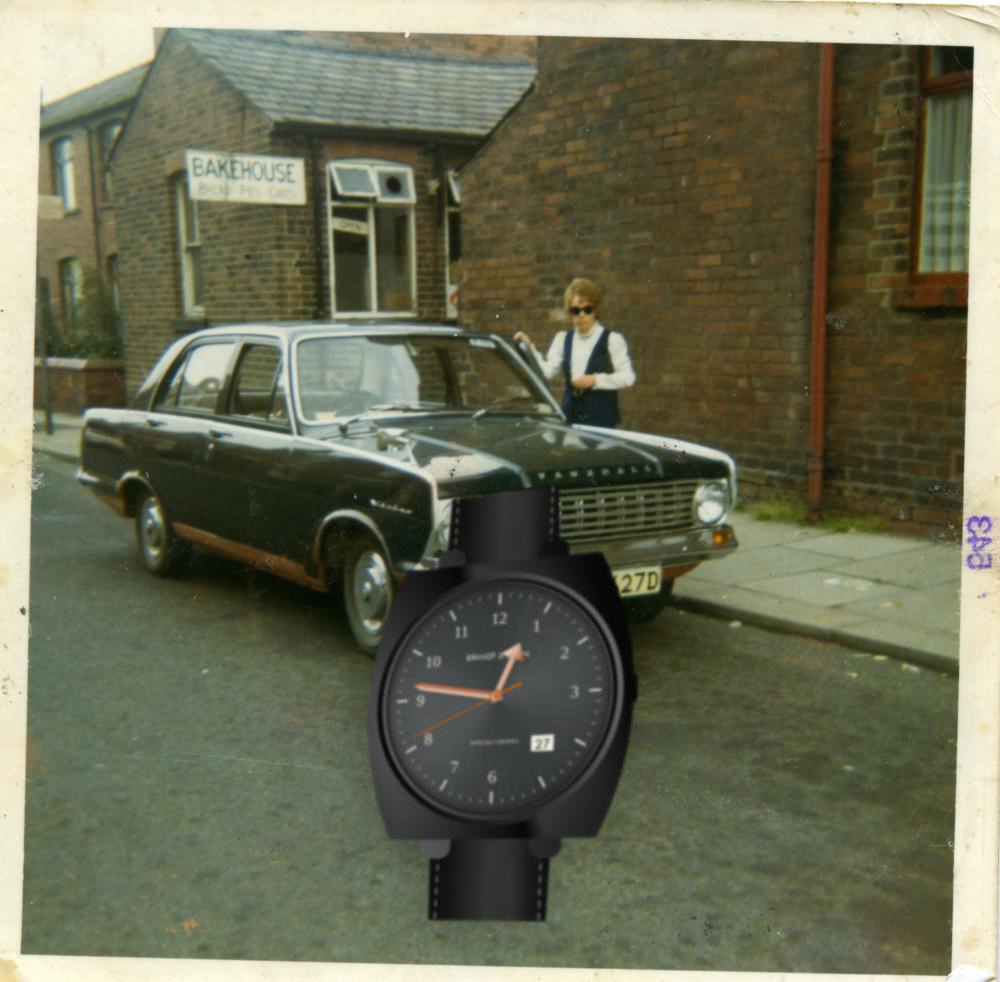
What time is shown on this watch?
12:46:41
